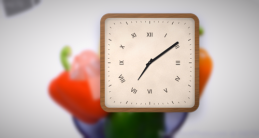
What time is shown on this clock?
7:09
